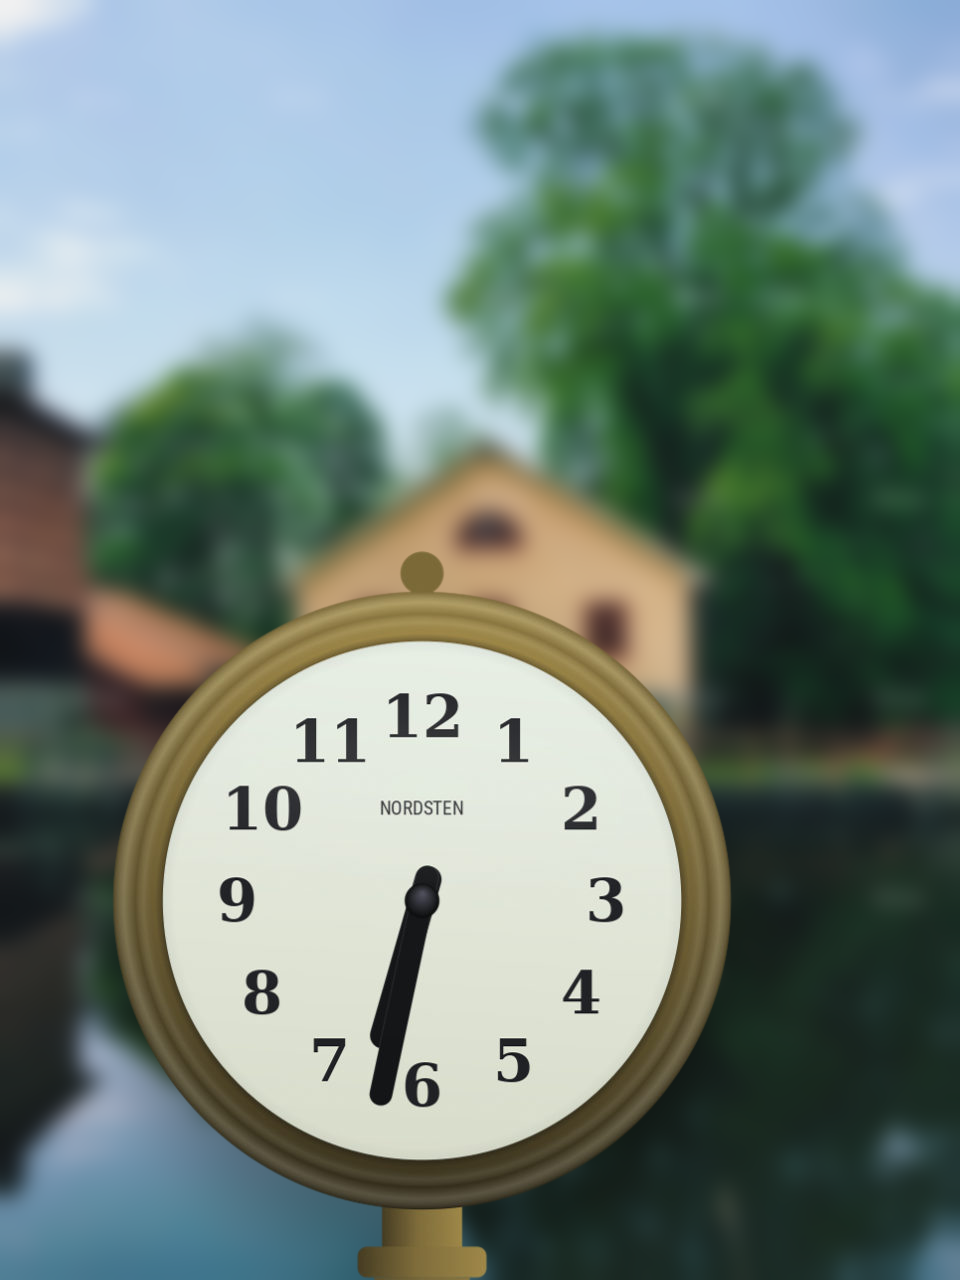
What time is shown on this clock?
6:32
